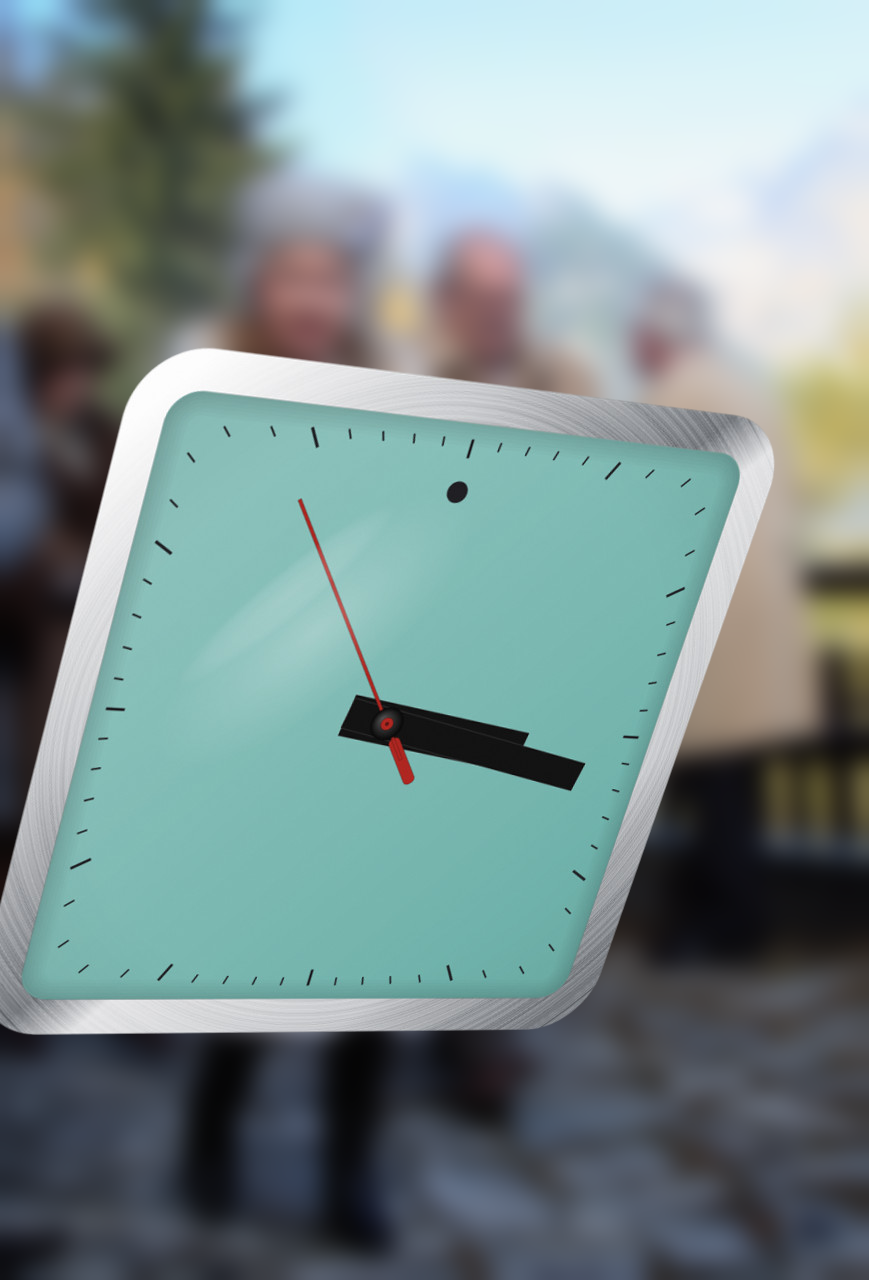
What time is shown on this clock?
3:16:54
